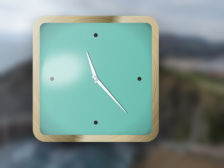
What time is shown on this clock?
11:23
